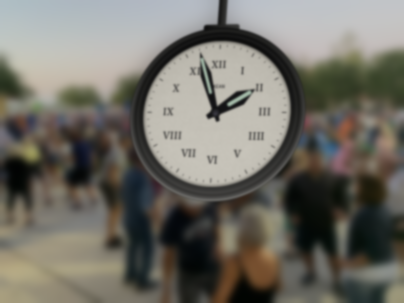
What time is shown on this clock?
1:57
